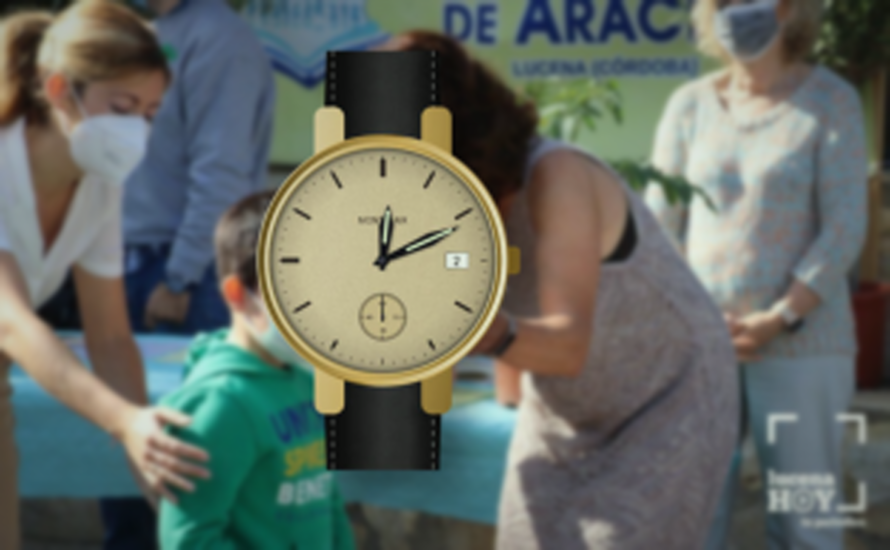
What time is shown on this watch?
12:11
